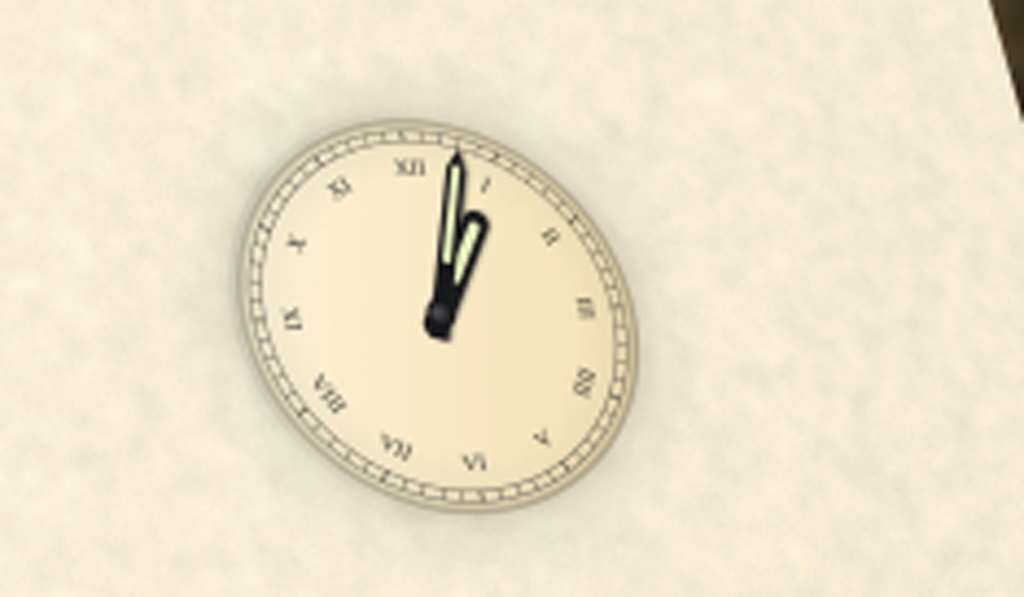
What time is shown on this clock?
1:03
